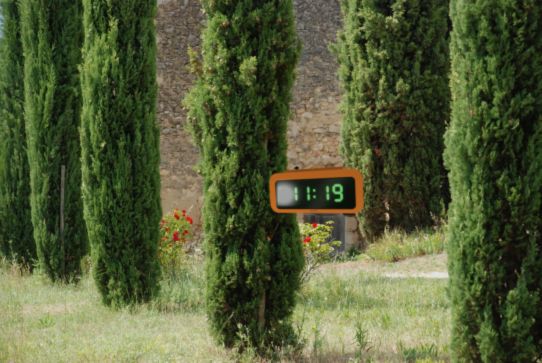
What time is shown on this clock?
11:19
